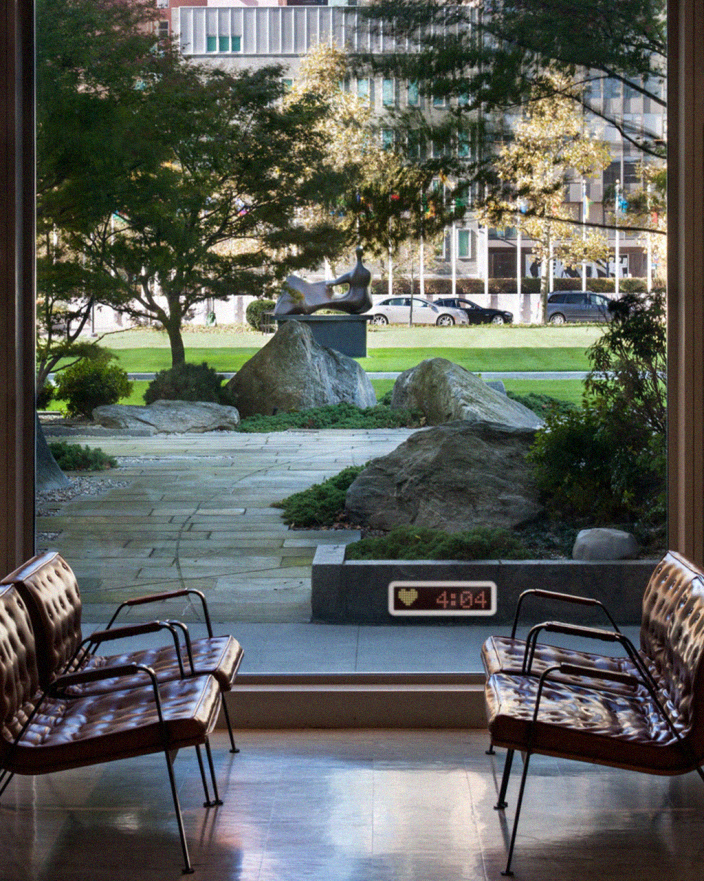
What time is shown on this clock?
4:04
